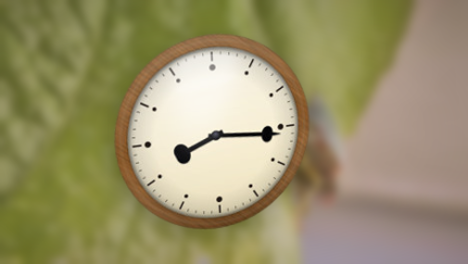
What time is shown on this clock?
8:16
